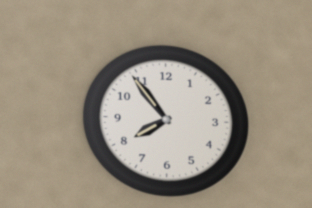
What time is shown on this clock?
7:54
